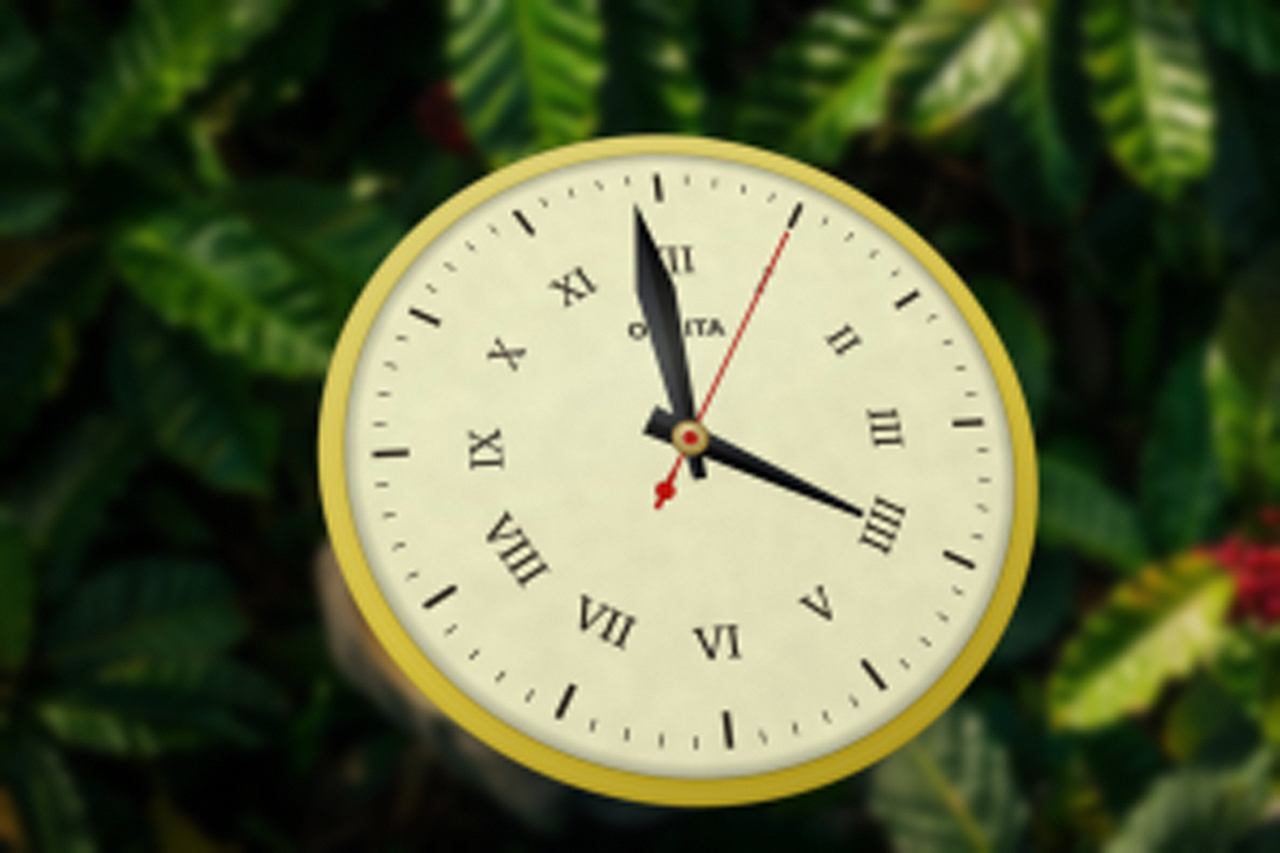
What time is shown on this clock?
3:59:05
